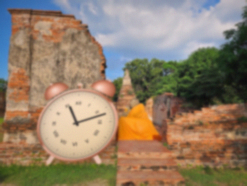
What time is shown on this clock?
11:12
